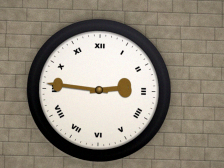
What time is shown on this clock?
2:46
